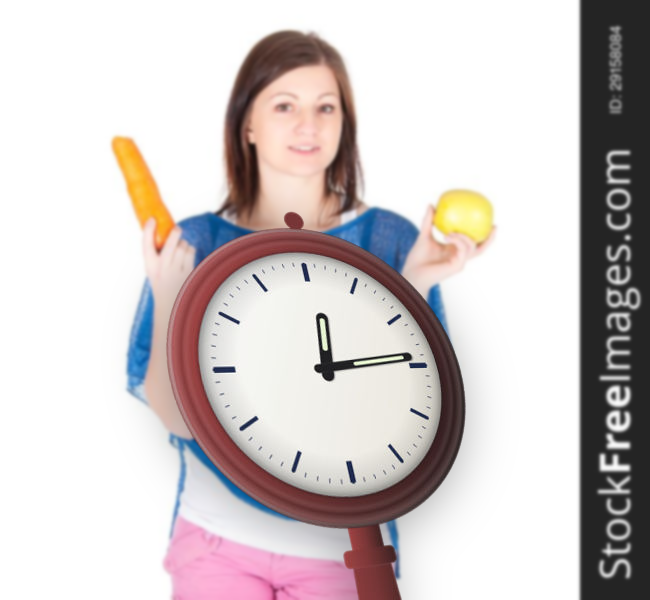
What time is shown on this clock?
12:14
